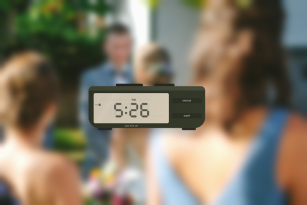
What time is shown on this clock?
5:26
